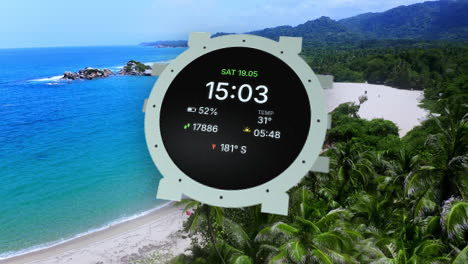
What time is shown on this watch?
15:03
